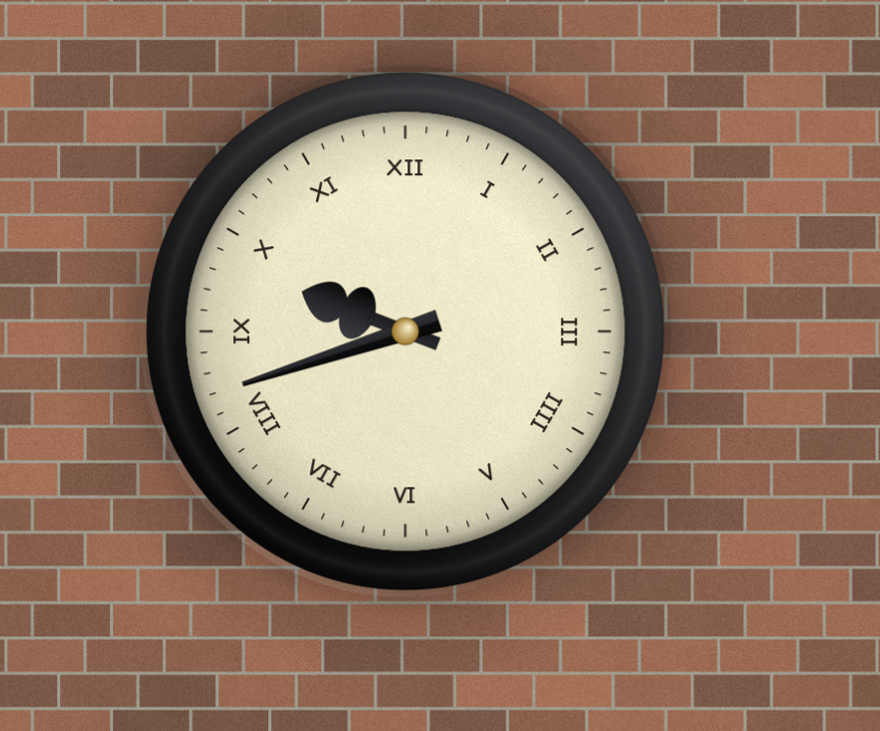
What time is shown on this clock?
9:42
